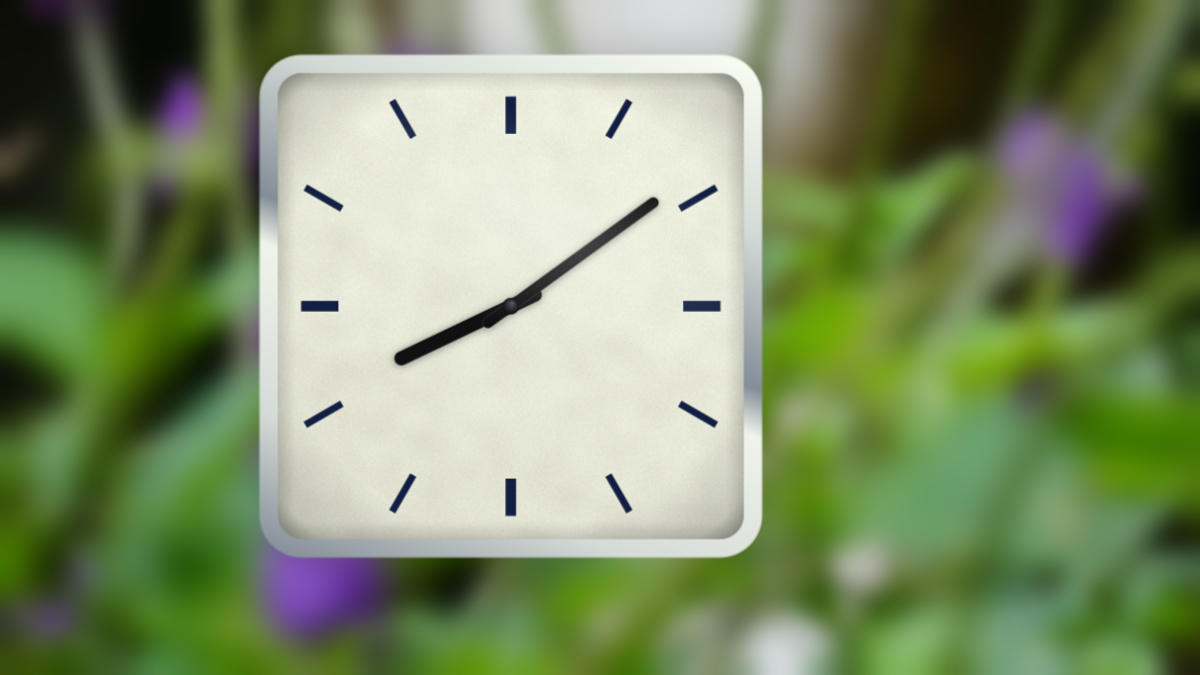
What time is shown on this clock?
8:09
